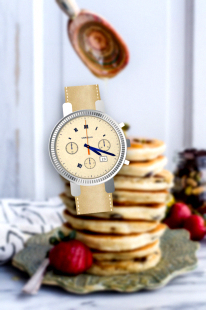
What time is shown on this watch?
4:19
